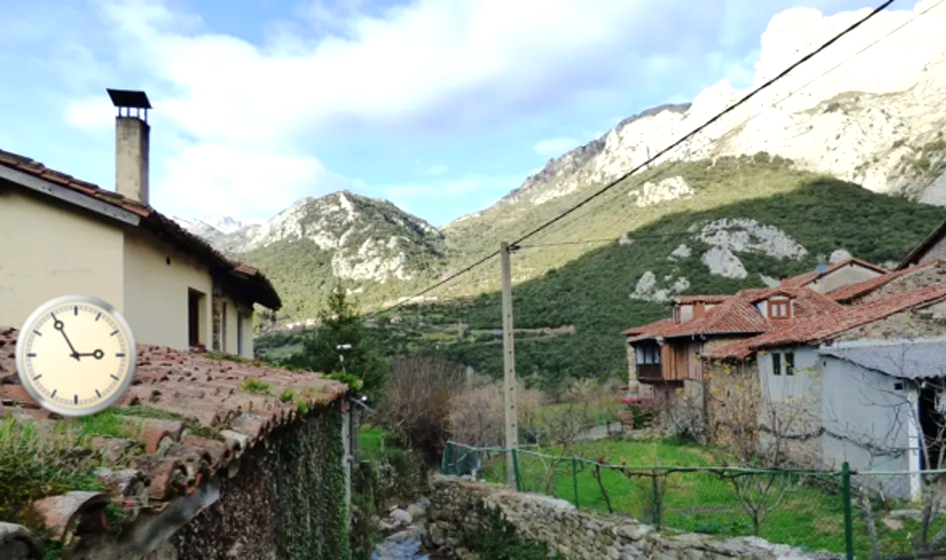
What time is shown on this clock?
2:55
